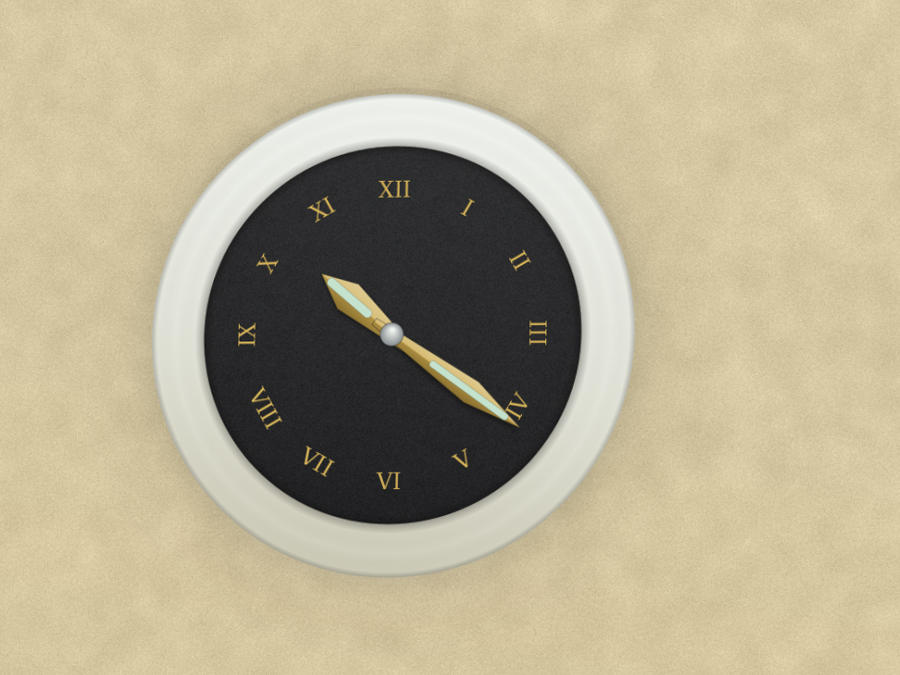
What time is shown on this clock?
10:21
